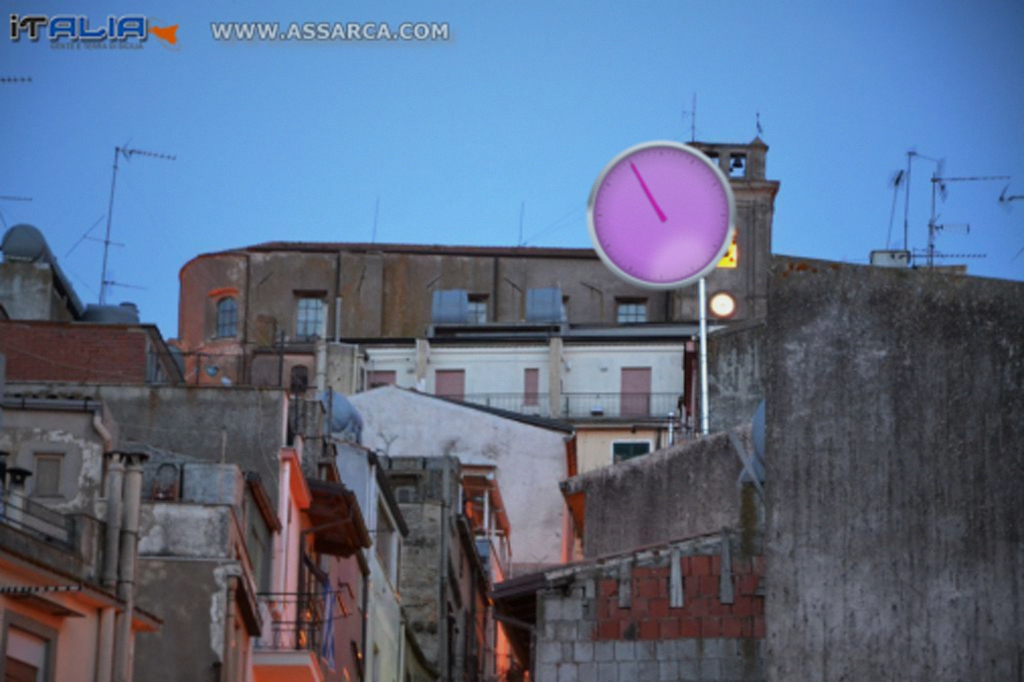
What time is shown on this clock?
10:55
